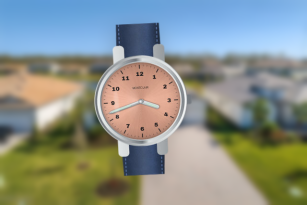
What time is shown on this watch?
3:42
